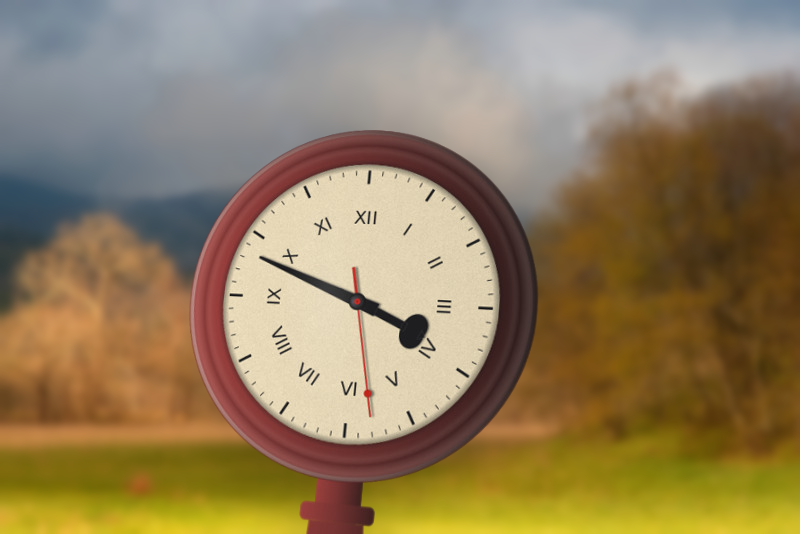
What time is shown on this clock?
3:48:28
